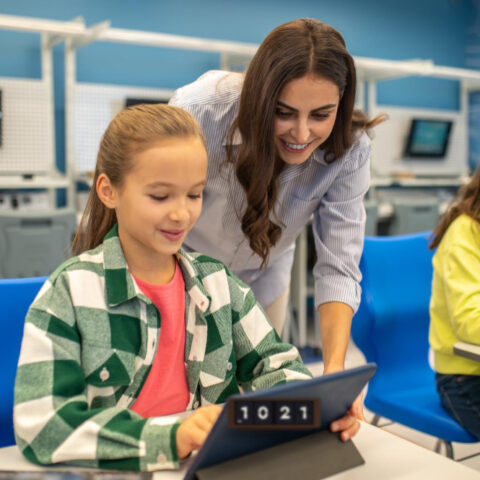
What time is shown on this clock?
10:21
